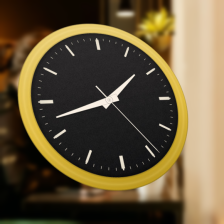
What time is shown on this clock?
1:42:24
